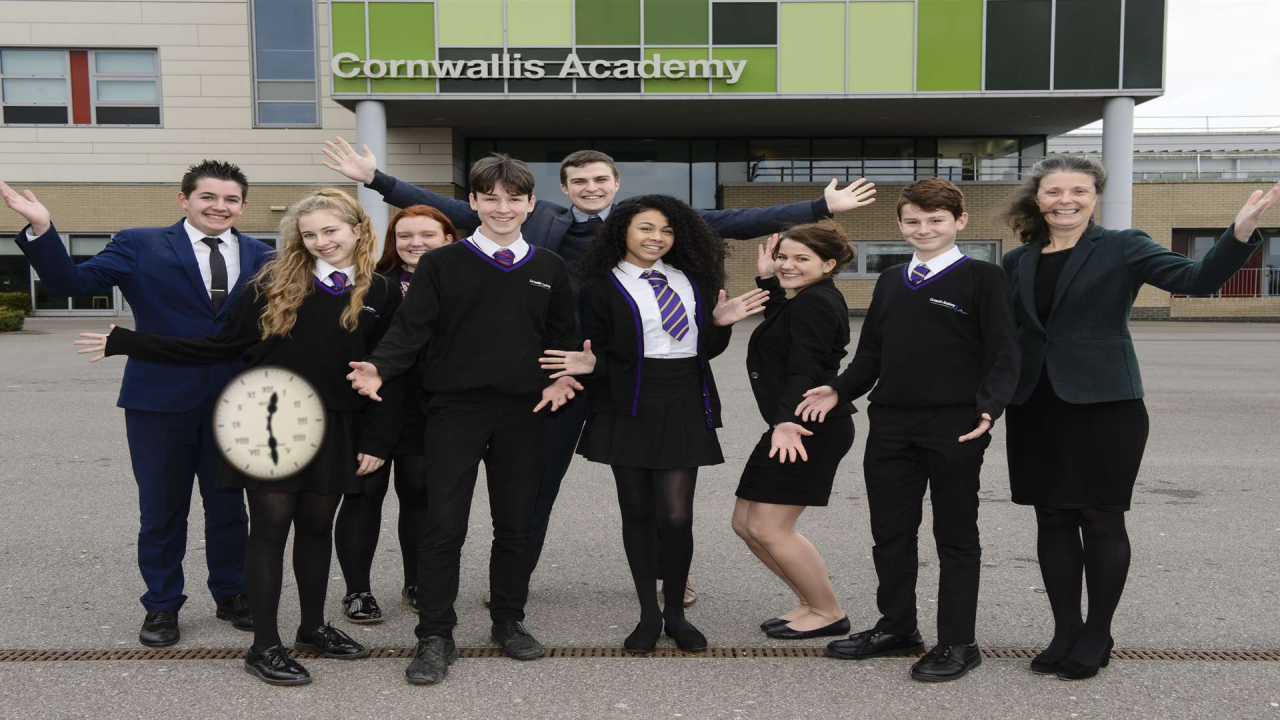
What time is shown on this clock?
12:29
